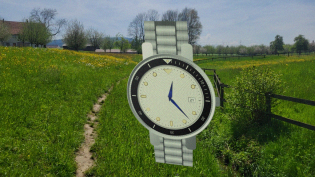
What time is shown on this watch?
12:23
